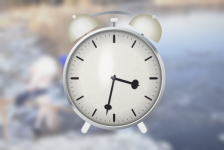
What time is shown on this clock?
3:32
